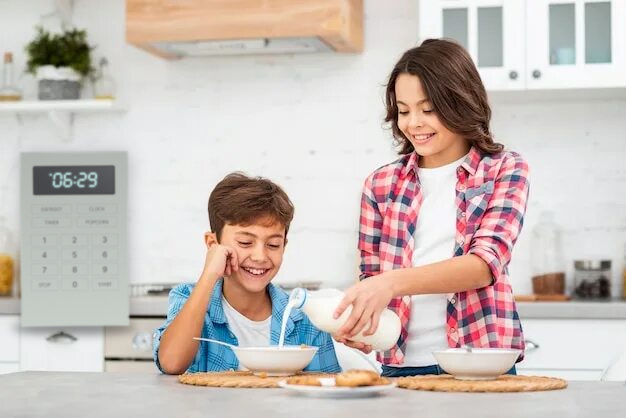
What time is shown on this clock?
6:29
